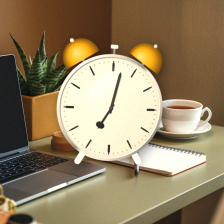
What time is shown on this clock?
7:02
